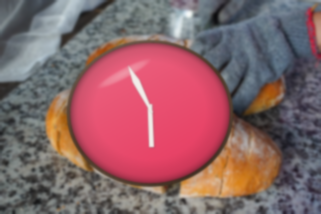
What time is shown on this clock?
5:56
